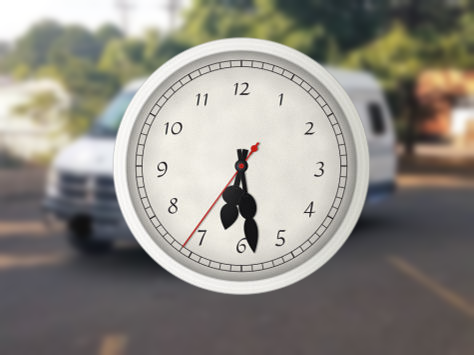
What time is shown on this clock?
6:28:36
